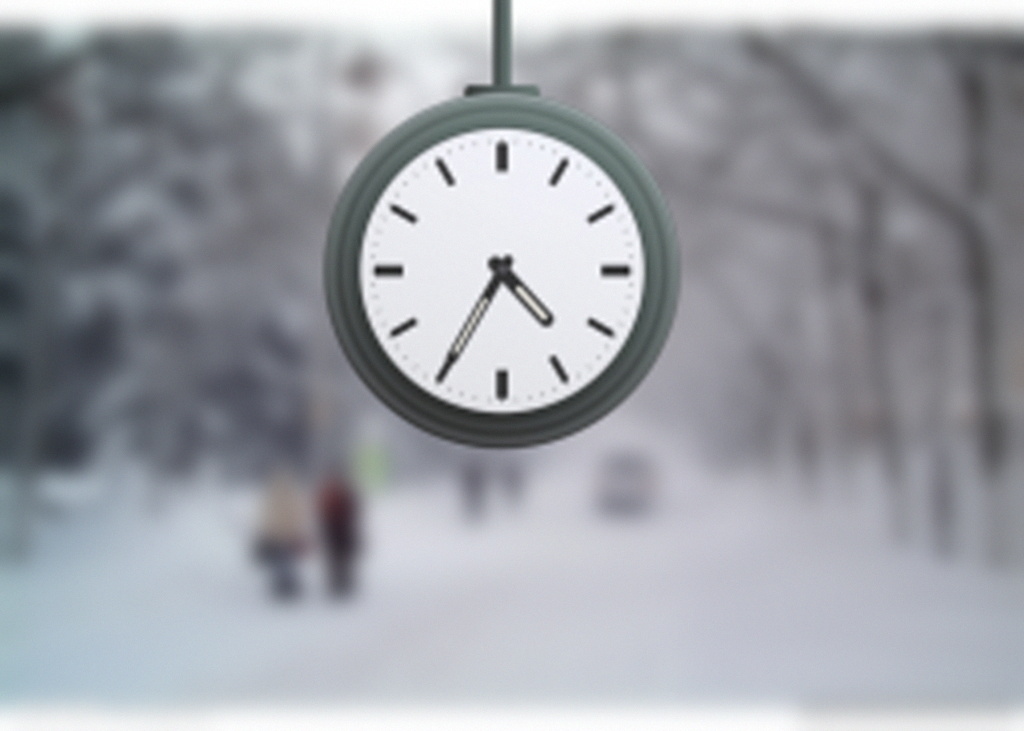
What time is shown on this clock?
4:35
